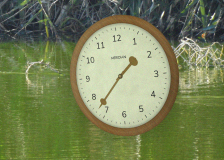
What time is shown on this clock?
1:37
